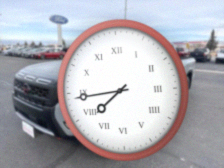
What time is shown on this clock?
7:44
